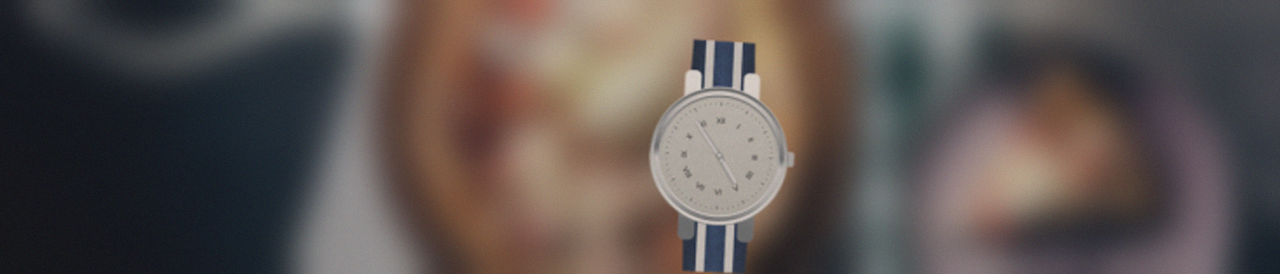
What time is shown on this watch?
4:54
